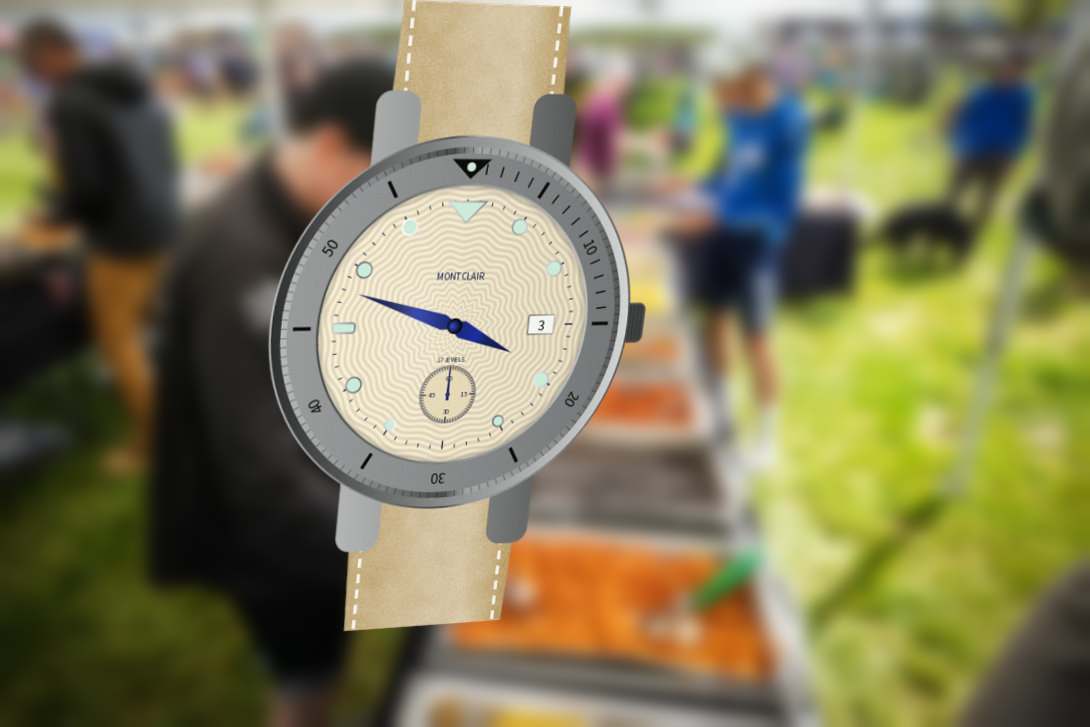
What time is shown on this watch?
3:48
